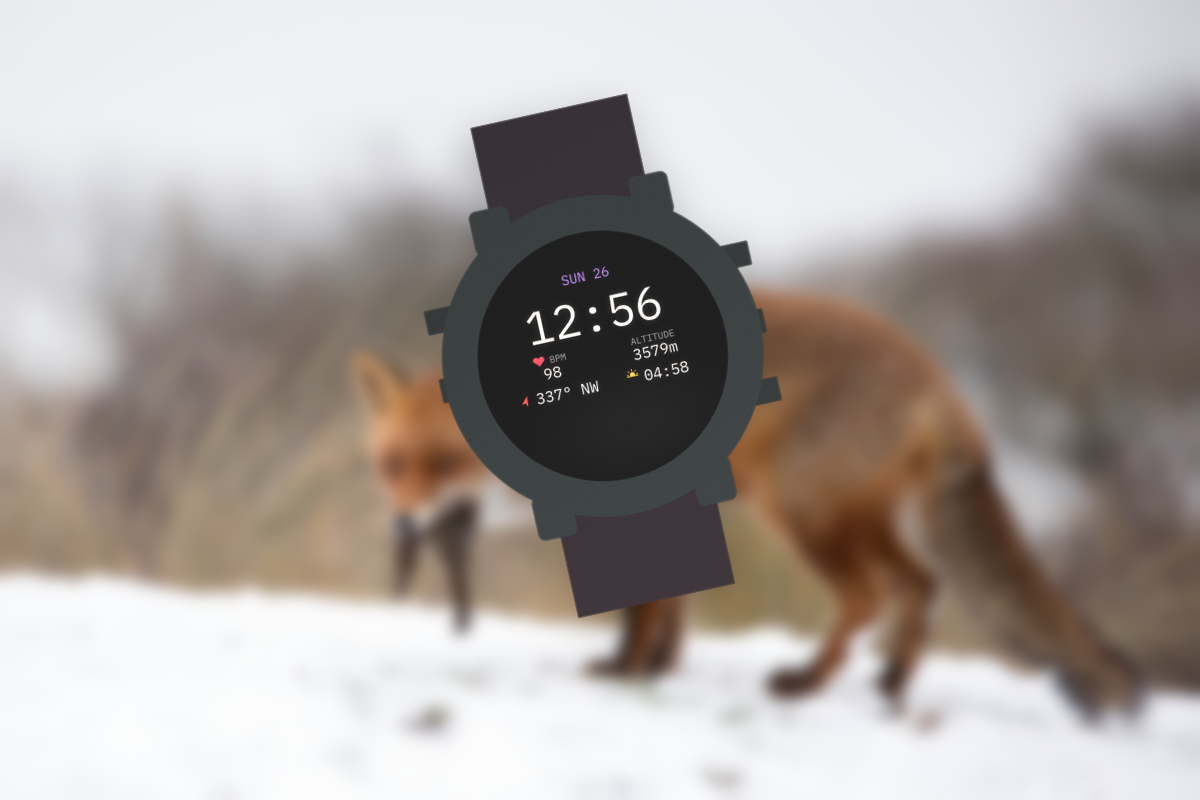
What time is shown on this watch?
12:56
